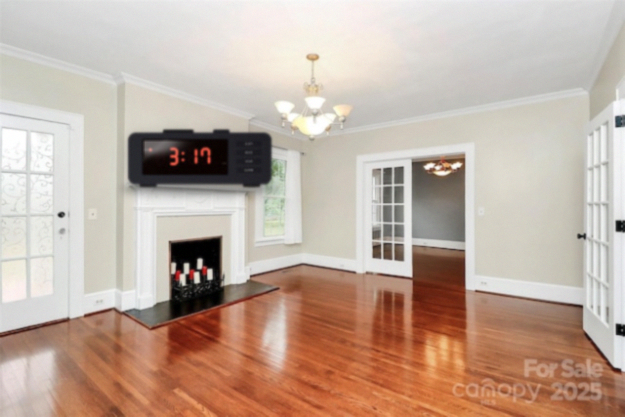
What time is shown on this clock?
3:17
